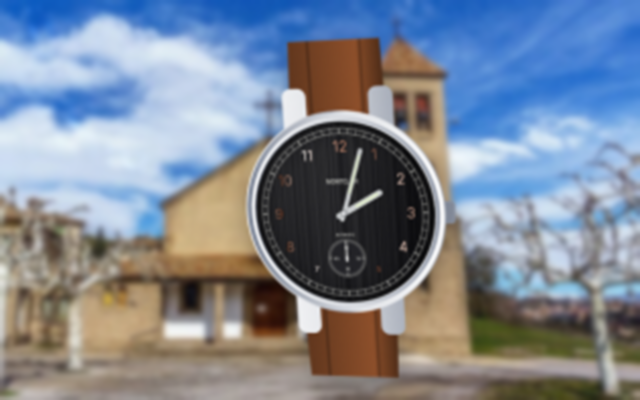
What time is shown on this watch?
2:03
